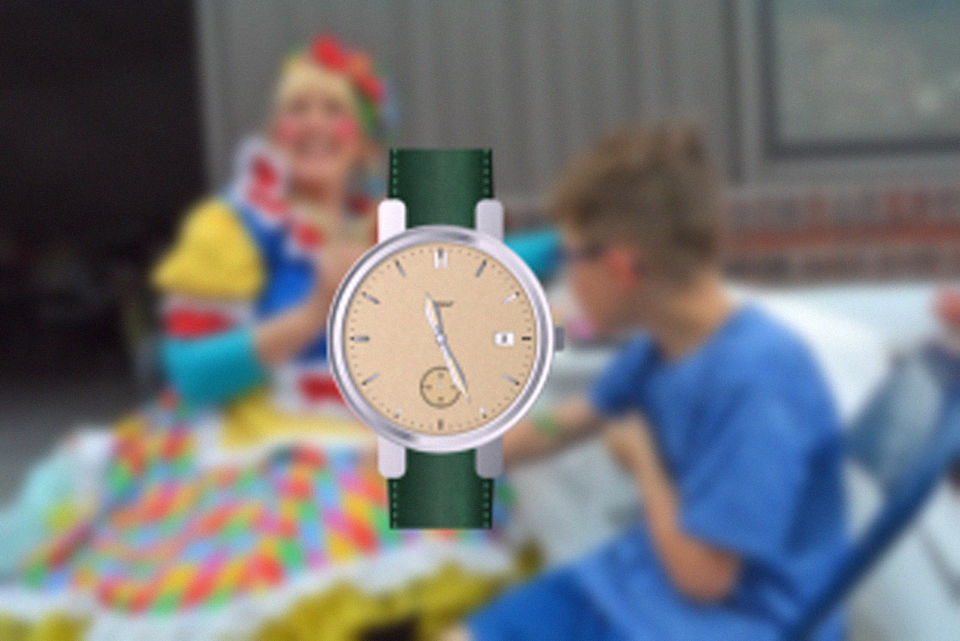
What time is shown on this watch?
11:26
